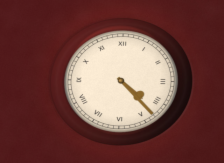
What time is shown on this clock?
4:23
